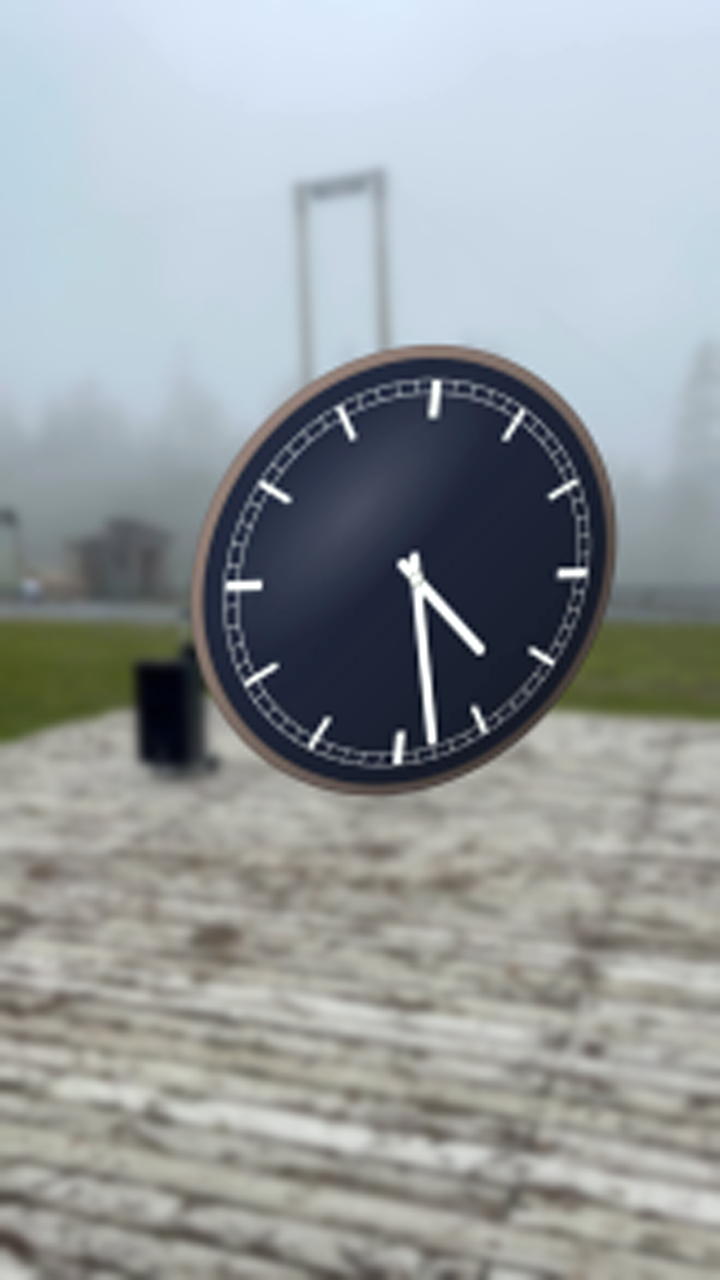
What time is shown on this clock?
4:28
